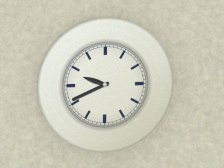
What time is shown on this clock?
9:41
